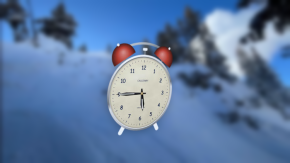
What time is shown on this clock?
5:45
